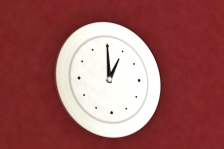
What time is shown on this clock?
1:00
